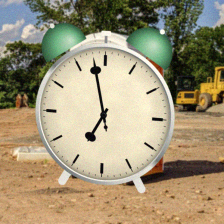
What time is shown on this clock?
6:57:58
